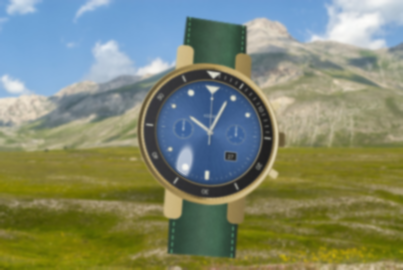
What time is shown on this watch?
10:04
